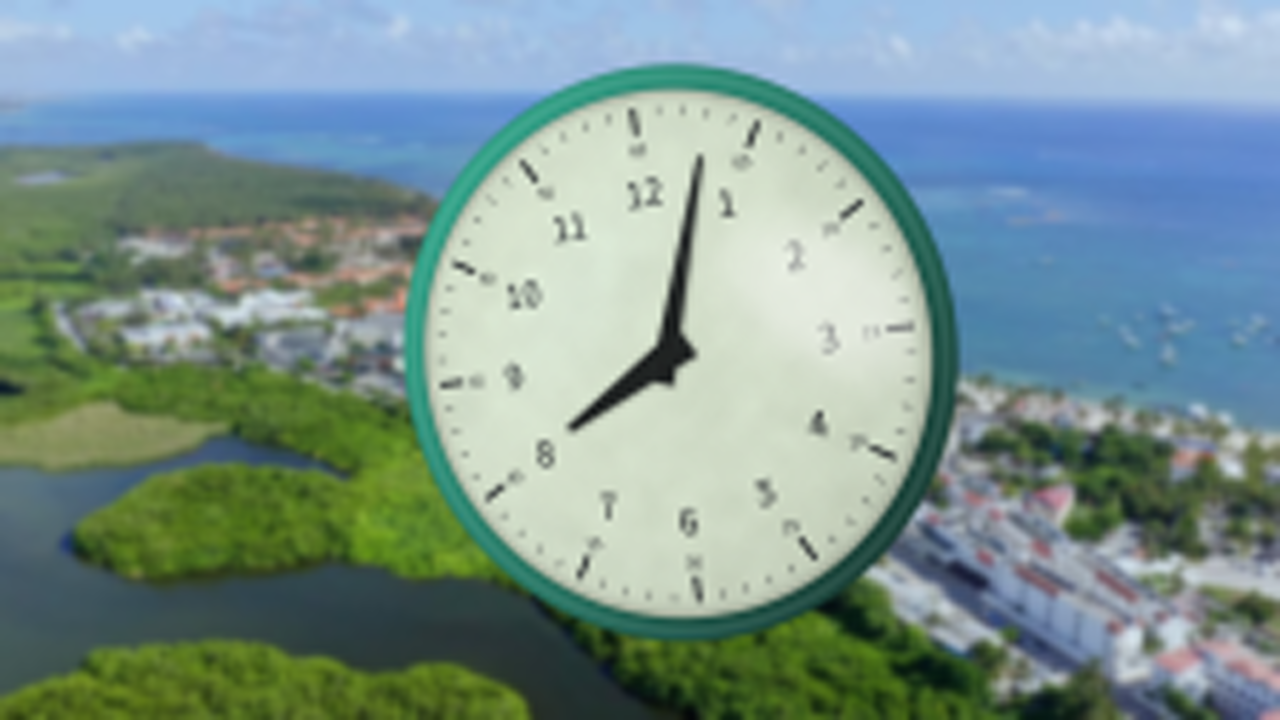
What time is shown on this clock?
8:03
